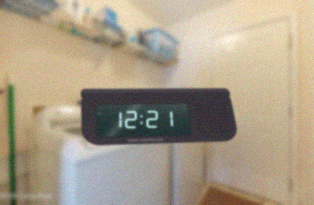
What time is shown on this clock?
12:21
